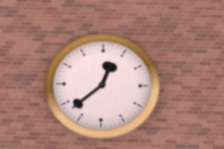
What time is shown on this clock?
12:38
